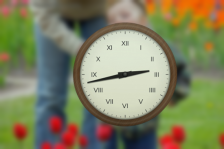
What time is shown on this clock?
2:43
